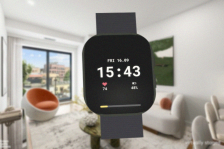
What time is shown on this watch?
15:43
